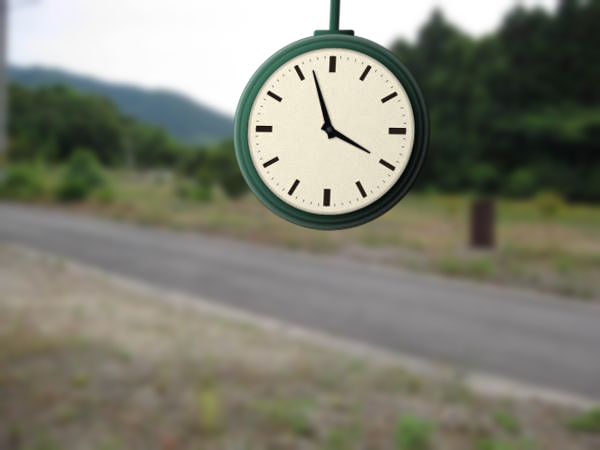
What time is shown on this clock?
3:57
